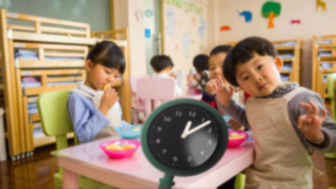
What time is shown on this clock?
12:07
